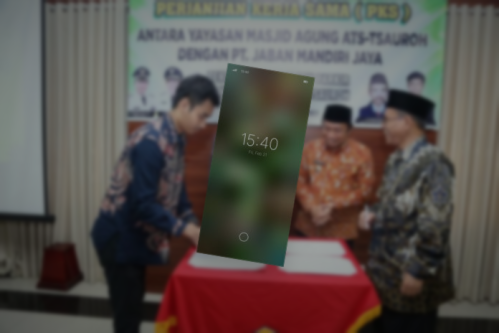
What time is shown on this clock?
15:40
